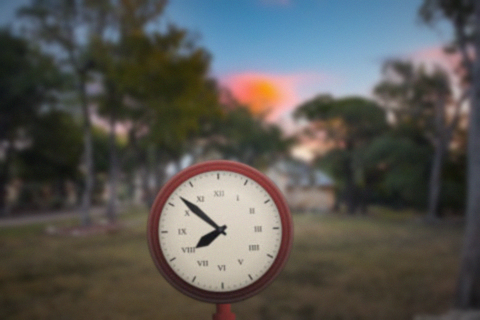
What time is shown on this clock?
7:52
